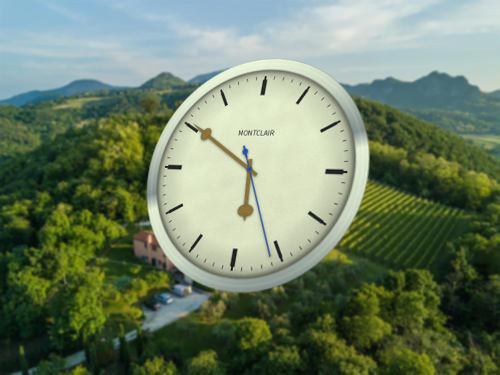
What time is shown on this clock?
5:50:26
